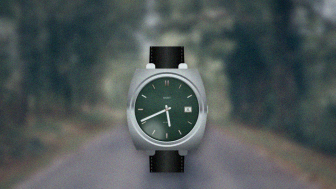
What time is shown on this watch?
5:41
